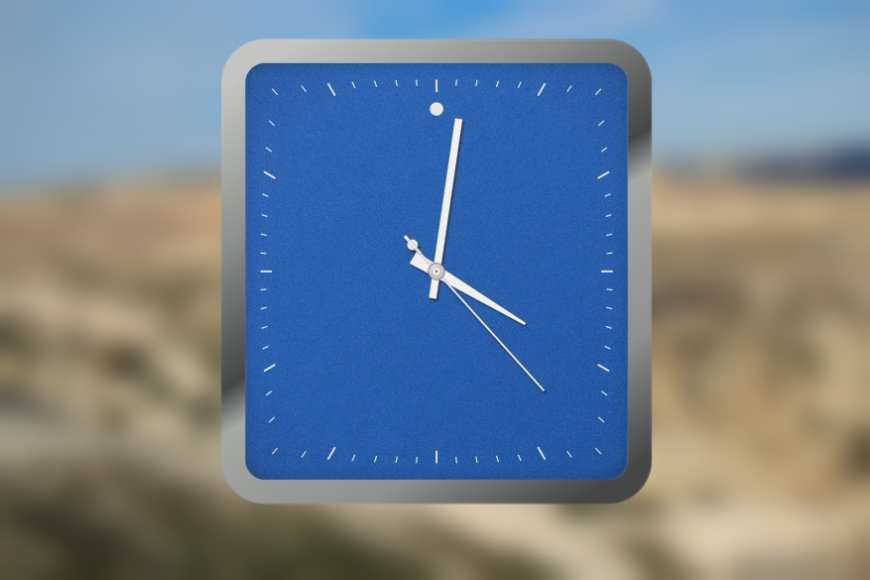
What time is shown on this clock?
4:01:23
